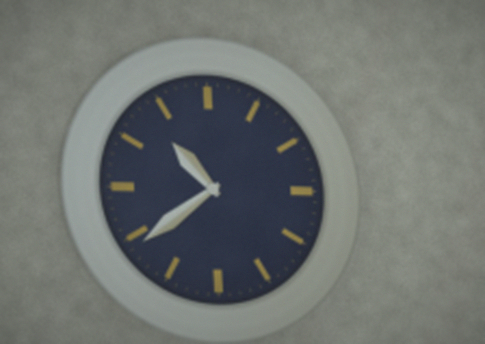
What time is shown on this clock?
10:39
